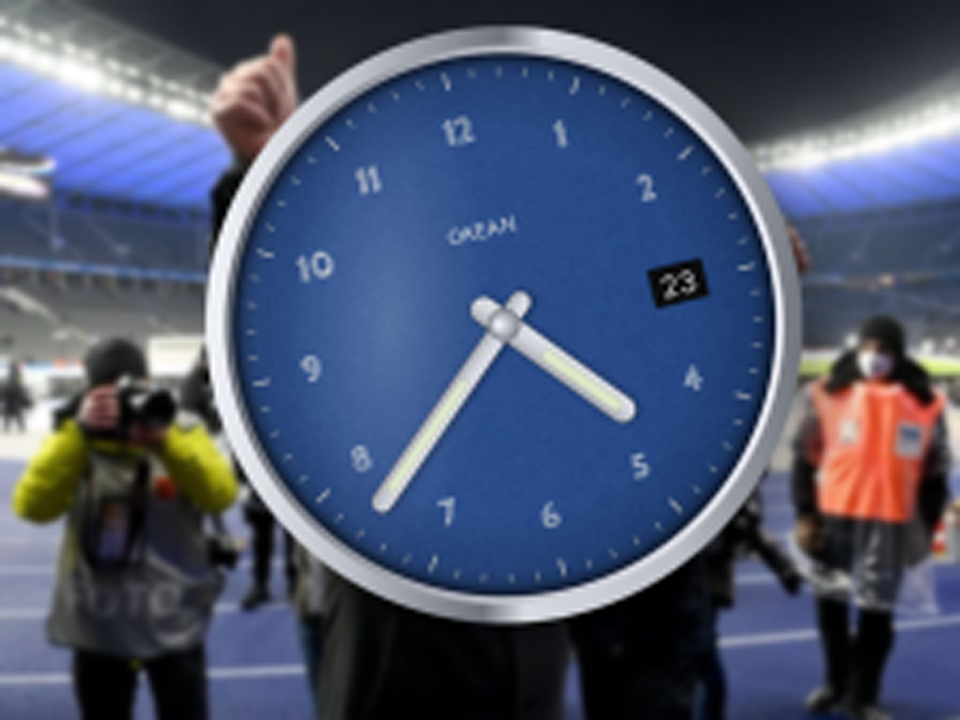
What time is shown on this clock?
4:38
